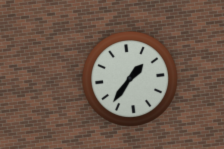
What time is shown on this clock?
1:37
